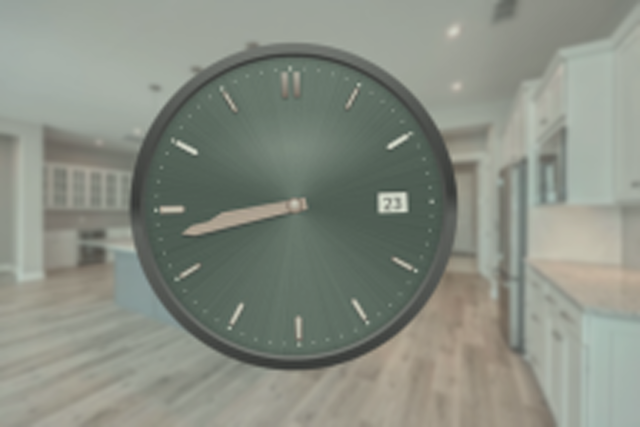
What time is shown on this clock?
8:43
